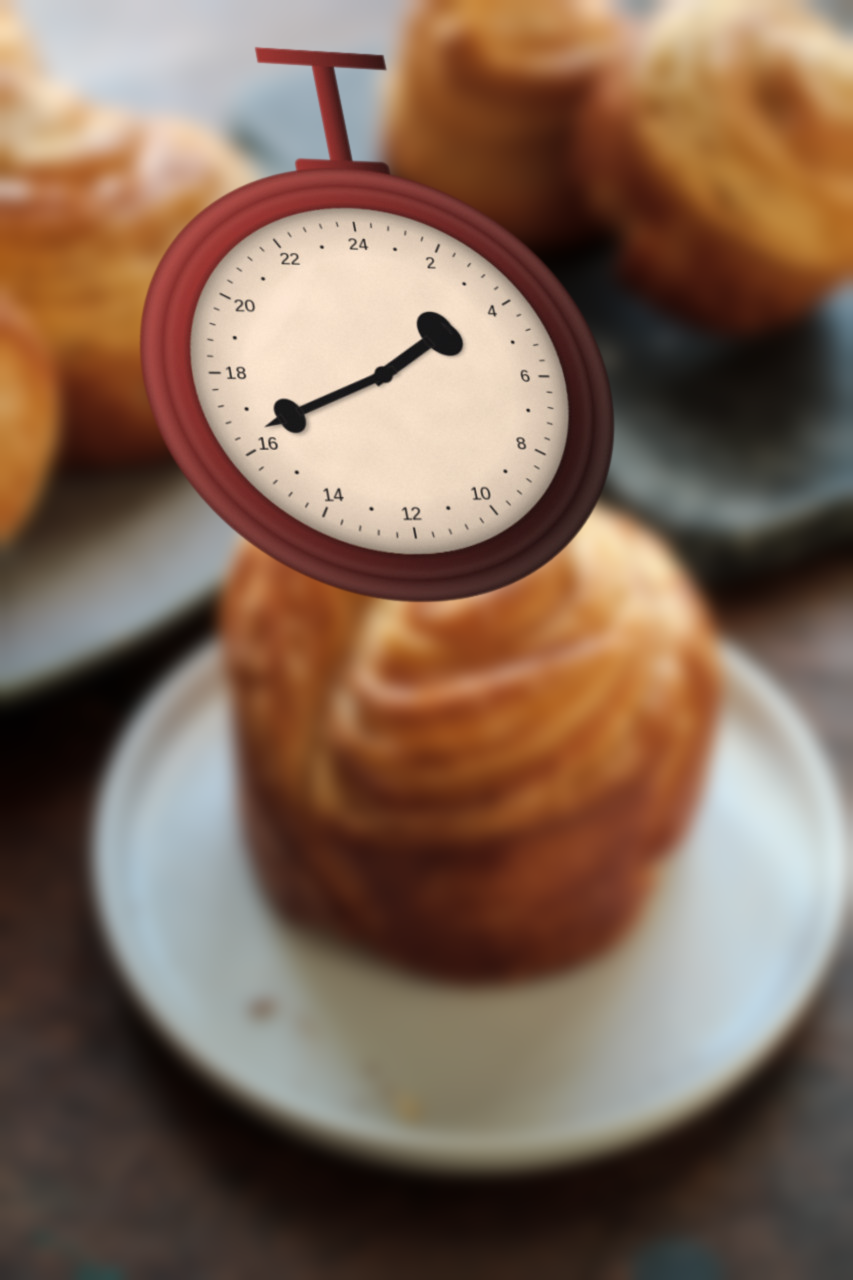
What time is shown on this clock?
3:41
